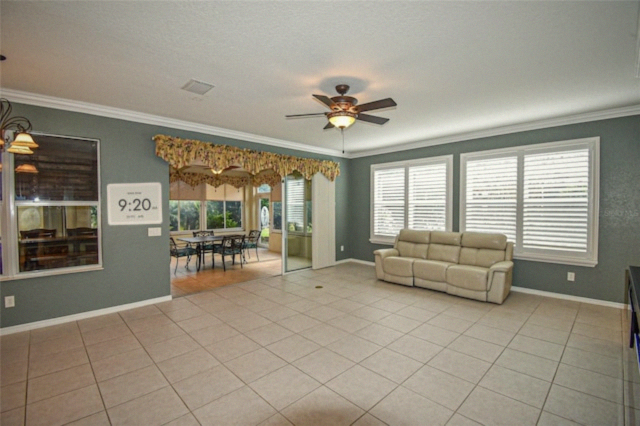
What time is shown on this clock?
9:20
